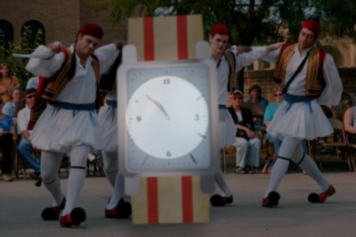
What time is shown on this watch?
10:53
